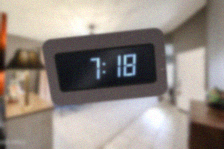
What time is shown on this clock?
7:18
